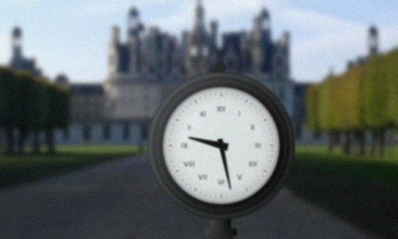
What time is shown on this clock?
9:28
